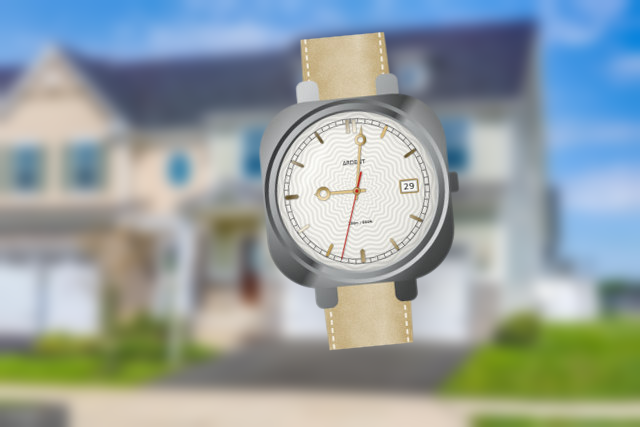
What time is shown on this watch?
9:01:33
